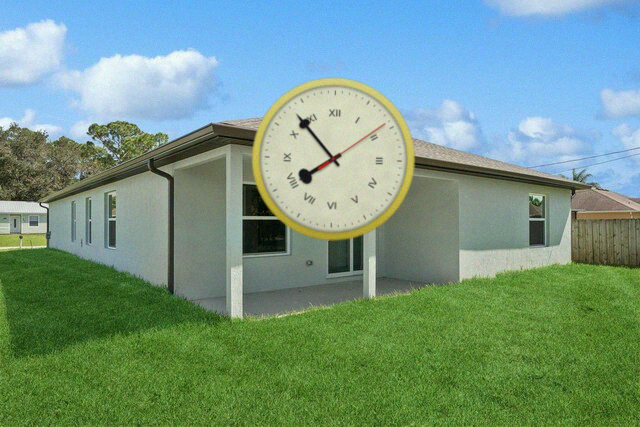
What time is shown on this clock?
7:53:09
